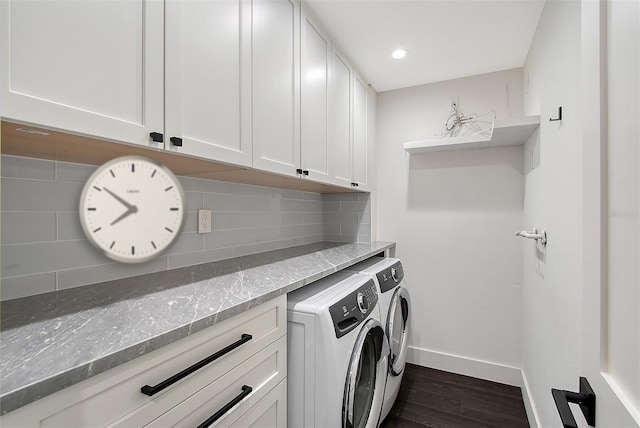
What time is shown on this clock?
7:51
